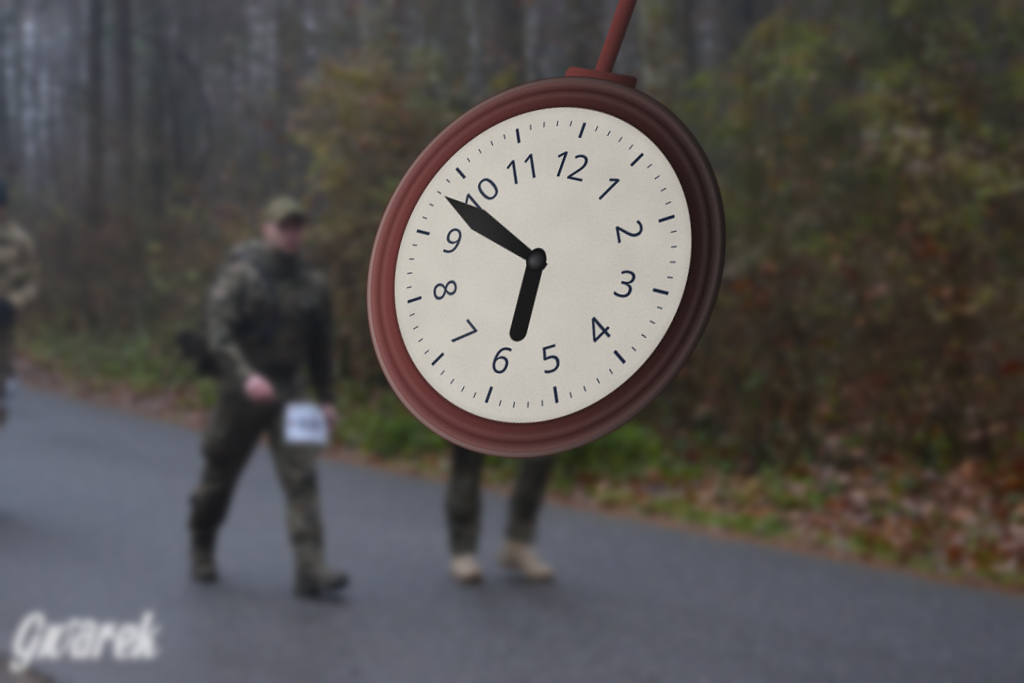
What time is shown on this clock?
5:48
